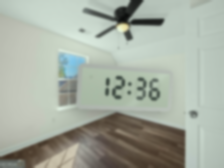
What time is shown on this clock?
12:36
